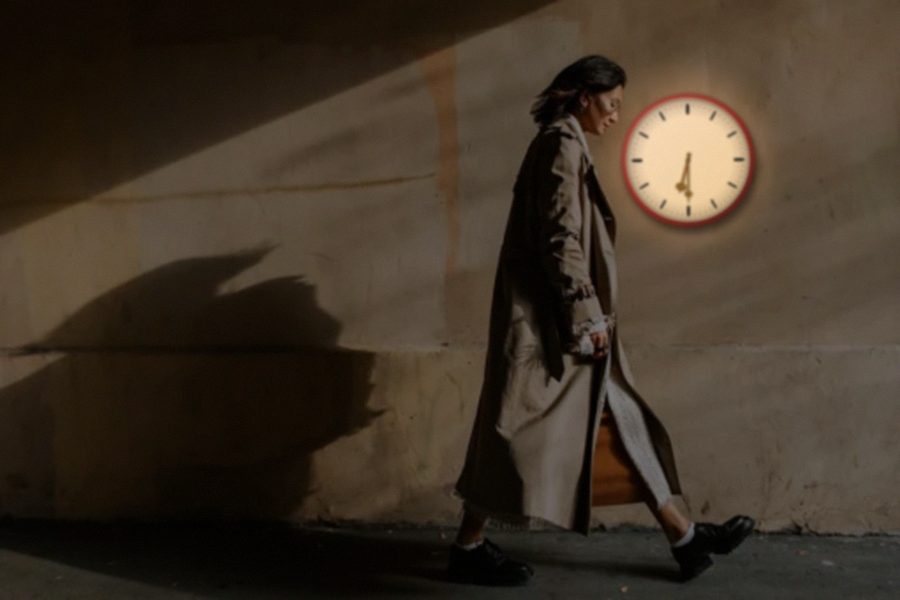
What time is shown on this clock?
6:30
